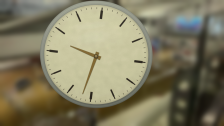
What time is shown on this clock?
9:32
